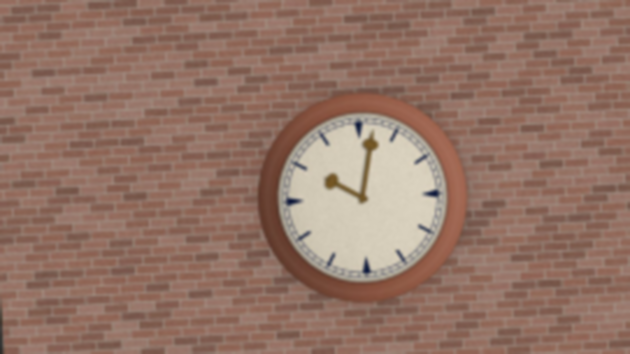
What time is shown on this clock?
10:02
